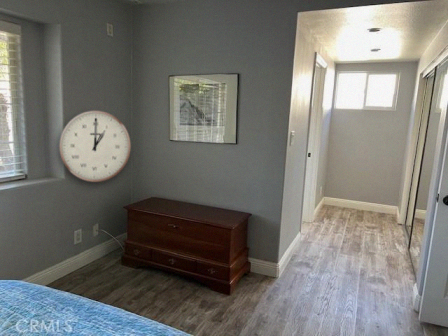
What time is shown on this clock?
1:00
